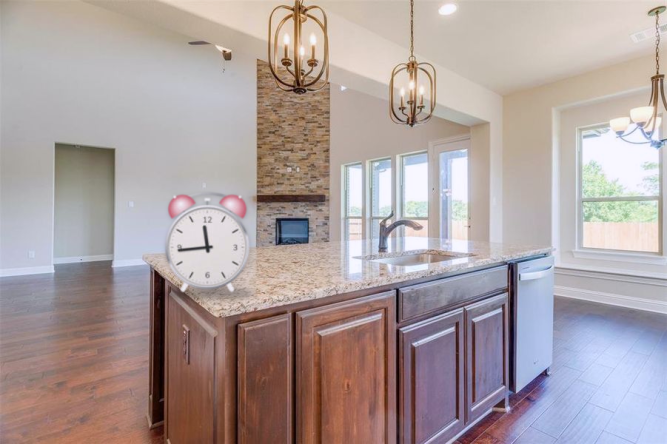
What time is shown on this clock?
11:44
